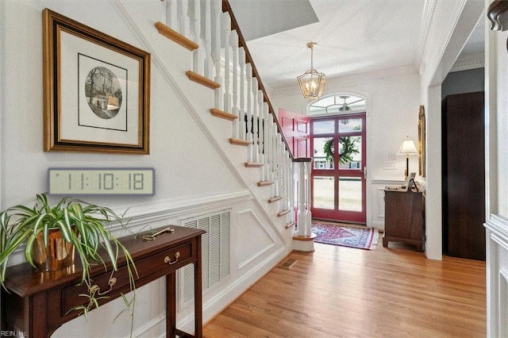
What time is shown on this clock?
11:10:18
